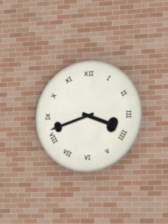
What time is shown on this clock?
3:42
